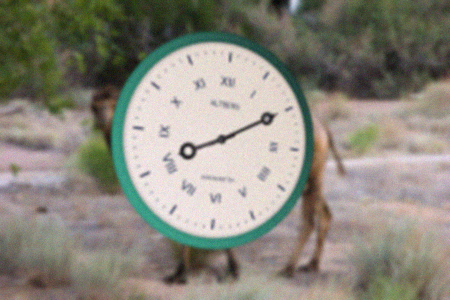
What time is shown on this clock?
8:10
